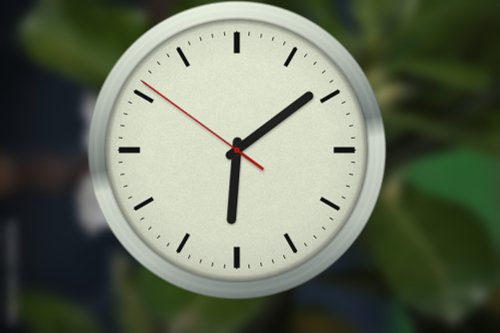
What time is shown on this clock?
6:08:51
